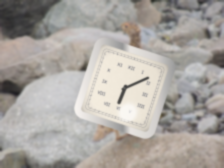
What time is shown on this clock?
6:08
